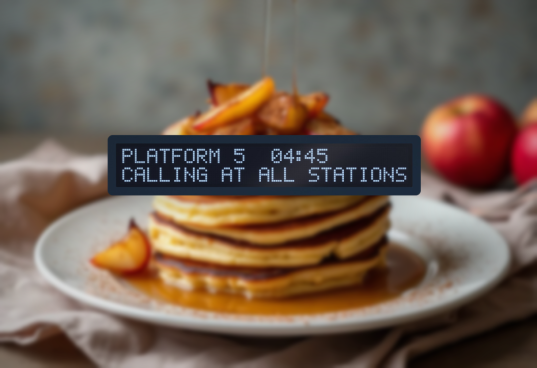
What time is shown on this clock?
4:45
